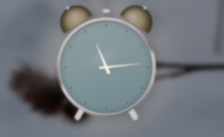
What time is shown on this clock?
11:14
